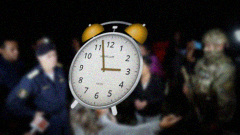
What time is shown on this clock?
2:57
